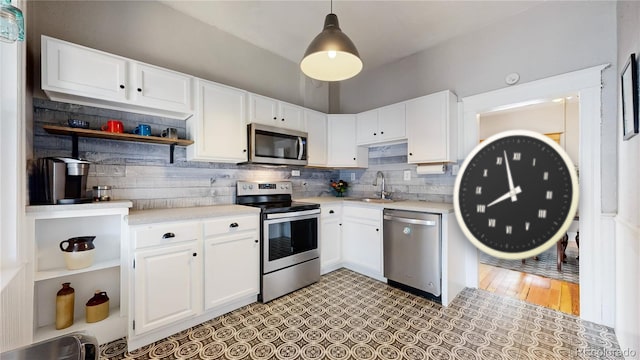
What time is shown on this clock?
7:57
